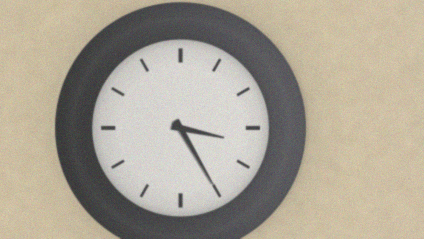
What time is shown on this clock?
3:25
